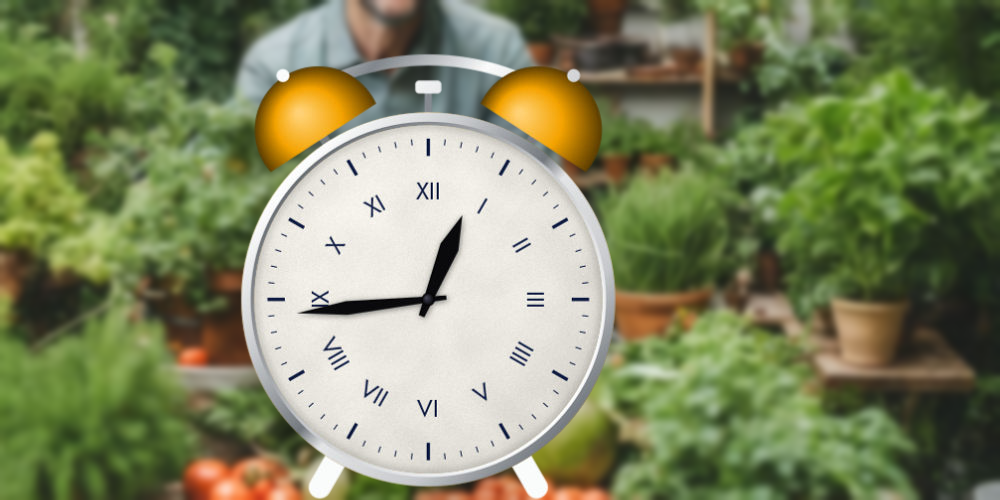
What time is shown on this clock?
12:44
